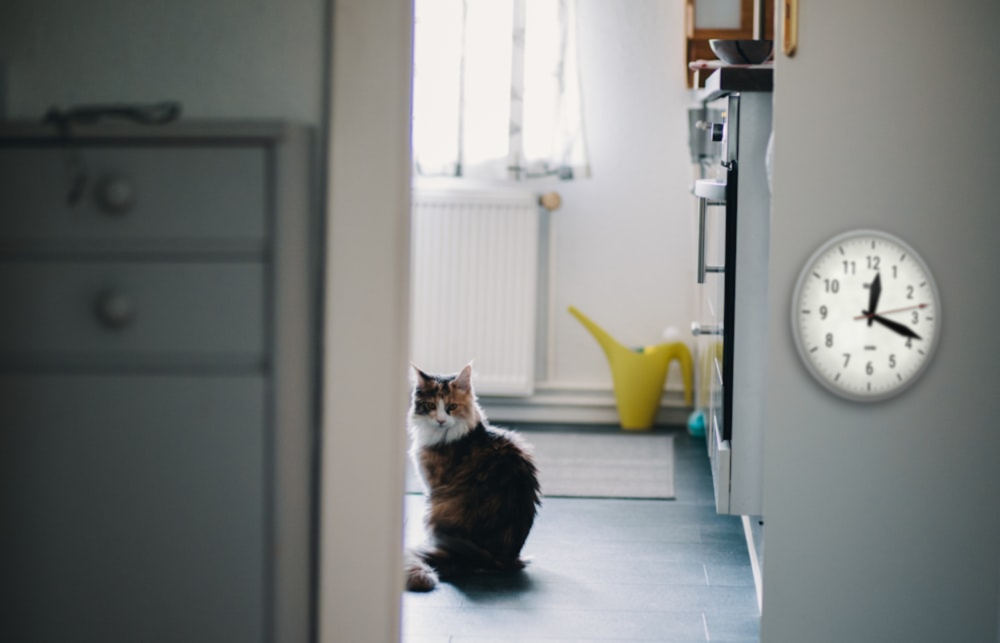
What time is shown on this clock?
12:18:13
